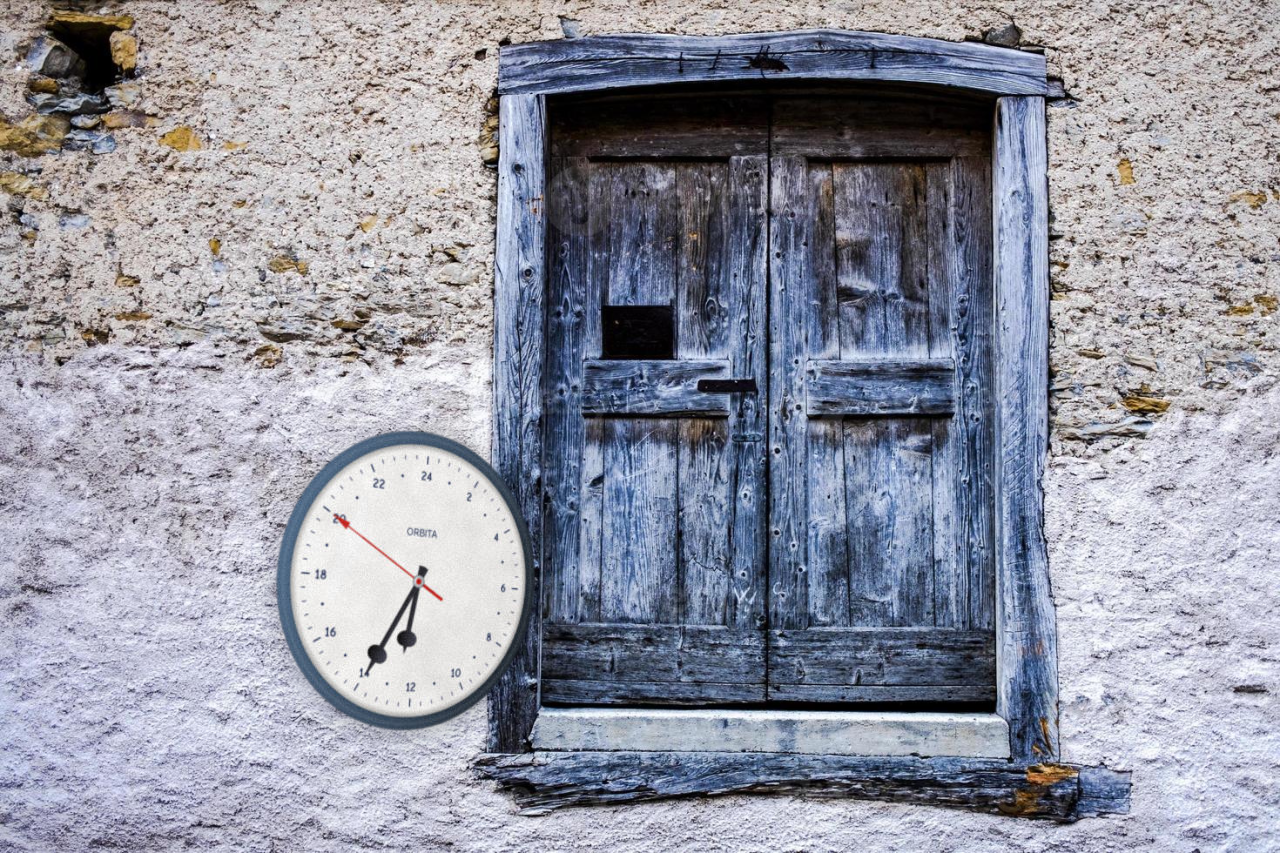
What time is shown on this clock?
12:34:50
